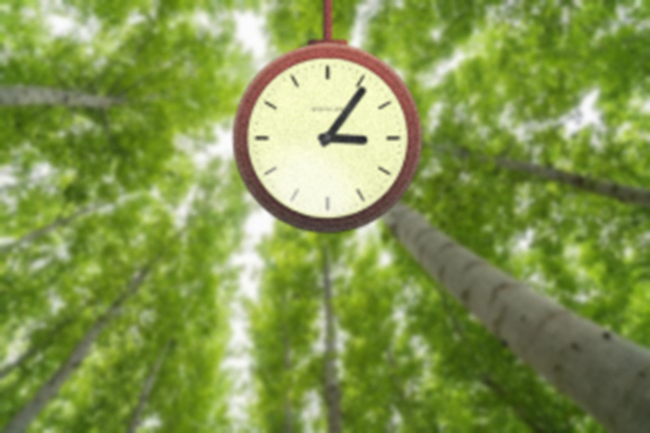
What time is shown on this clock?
3:06
